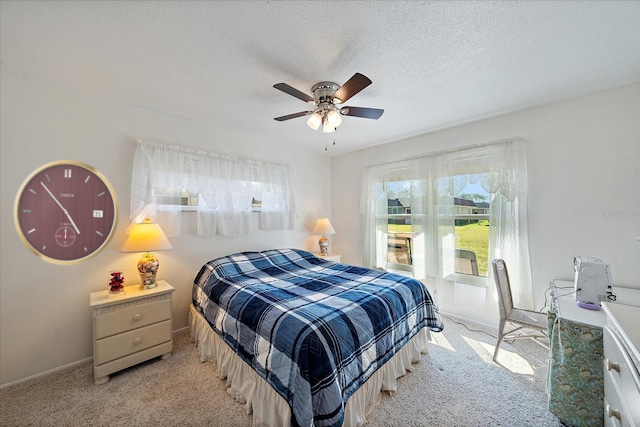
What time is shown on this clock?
4:53
